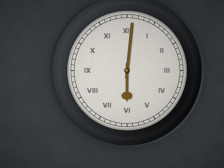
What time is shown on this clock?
6:01
